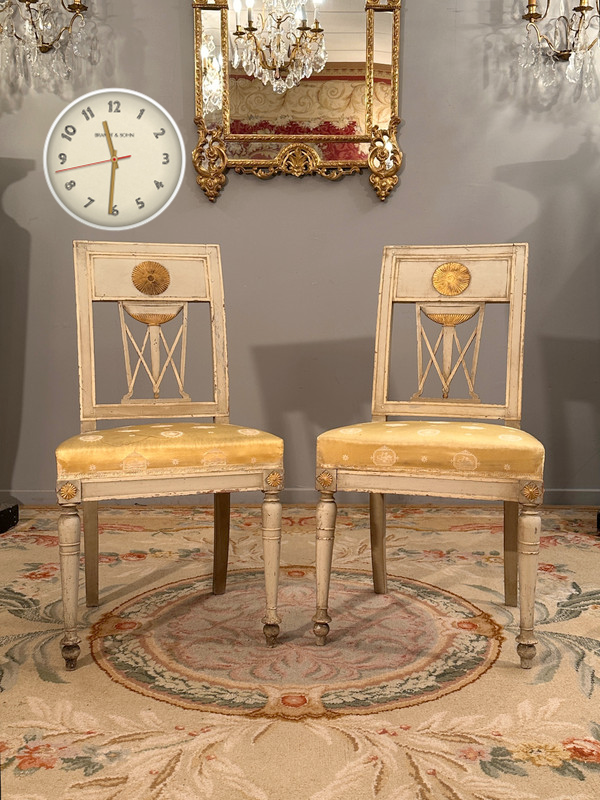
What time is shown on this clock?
11:30:43
